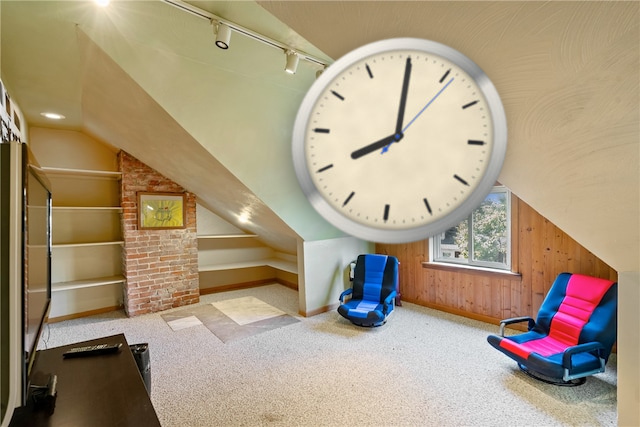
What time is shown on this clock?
8:00:06
